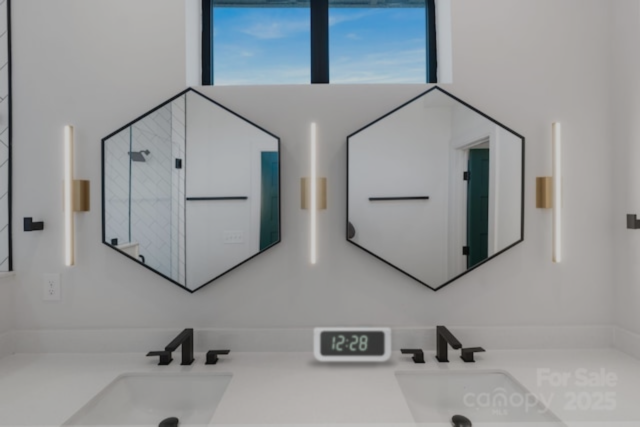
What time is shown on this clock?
12:28
